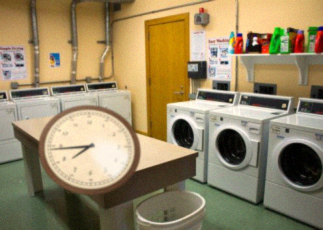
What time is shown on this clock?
7:44
